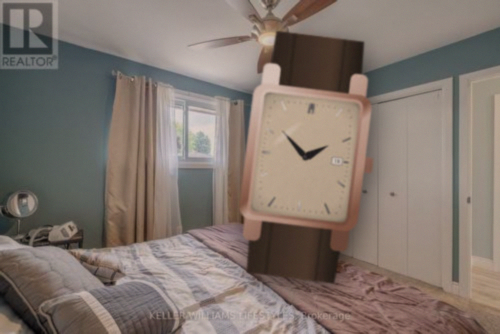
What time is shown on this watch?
1:52
